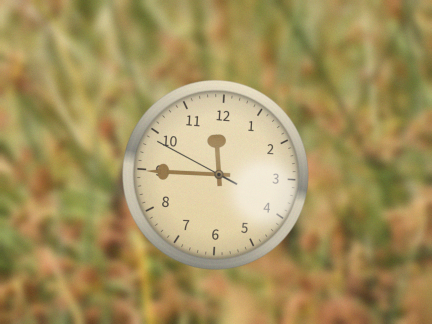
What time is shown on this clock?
11:44:49
